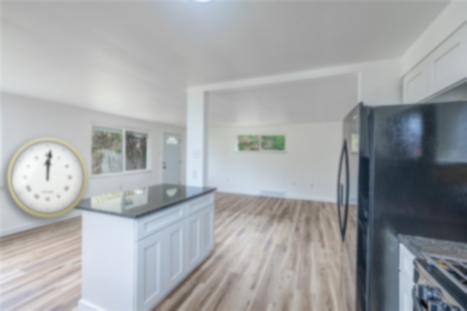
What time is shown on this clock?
12:01
